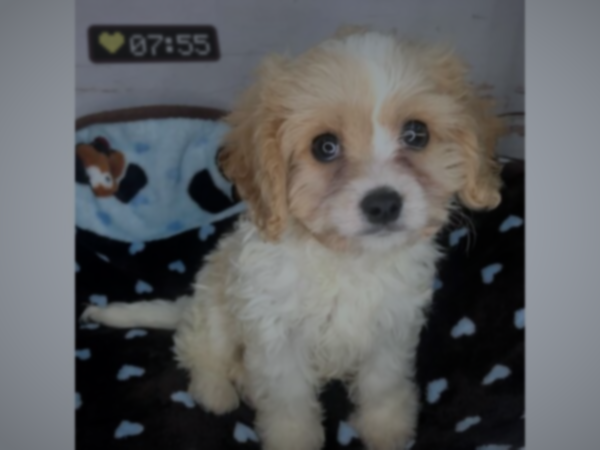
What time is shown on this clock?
7:55
